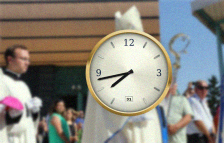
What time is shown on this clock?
7:43
